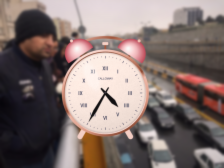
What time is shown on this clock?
4:35
